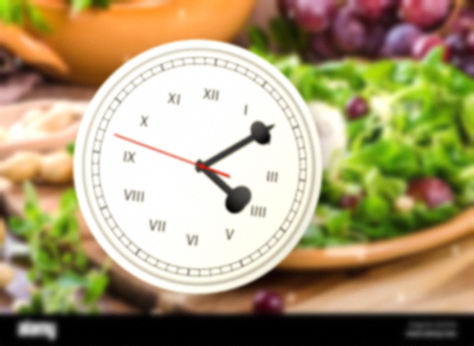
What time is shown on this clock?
4:08:47
